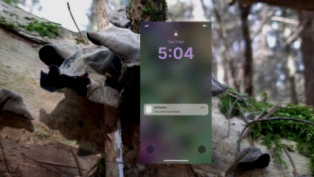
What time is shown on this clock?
5:04
